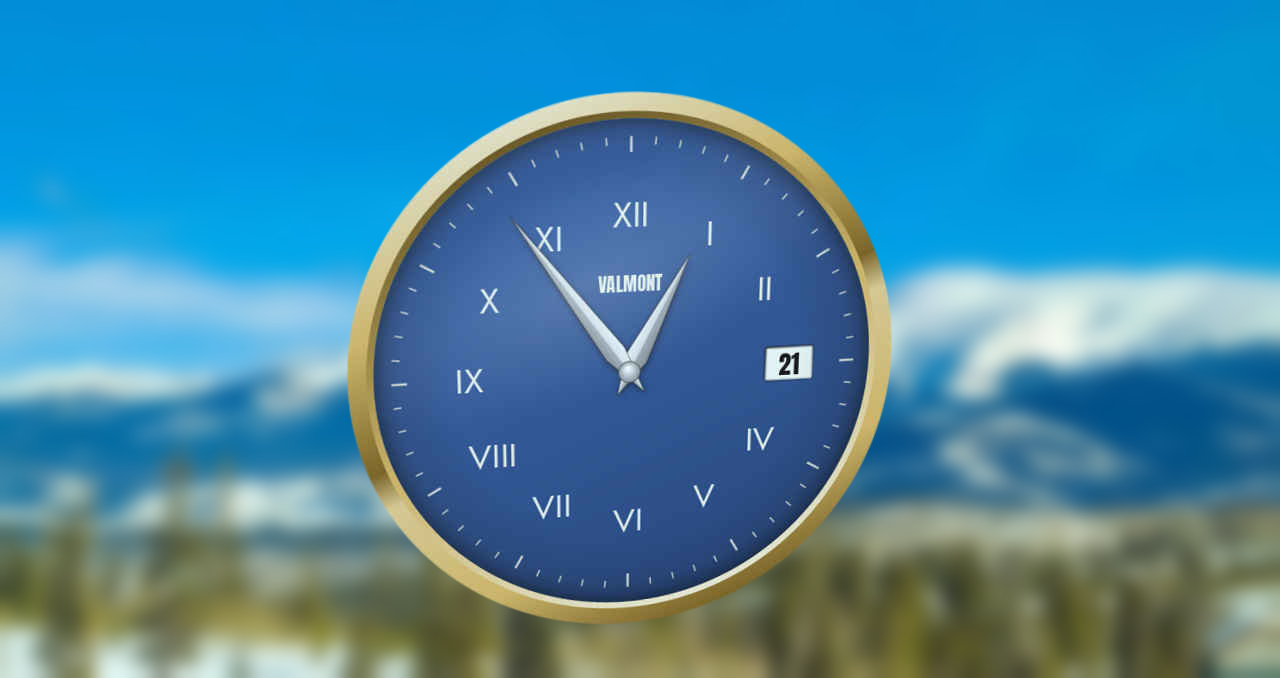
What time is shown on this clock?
12:54
